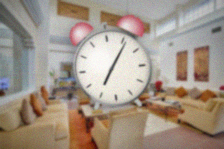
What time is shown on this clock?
7:06
